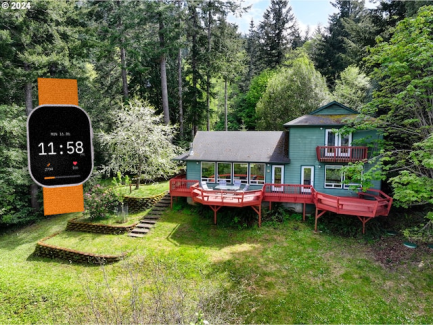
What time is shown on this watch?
11:58
